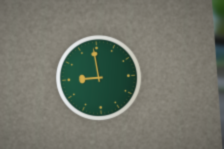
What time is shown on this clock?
8:59
